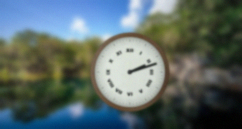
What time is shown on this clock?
2:12
